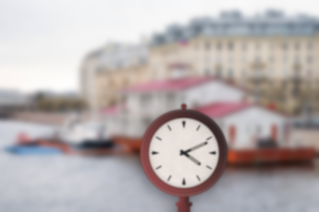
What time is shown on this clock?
4:11
